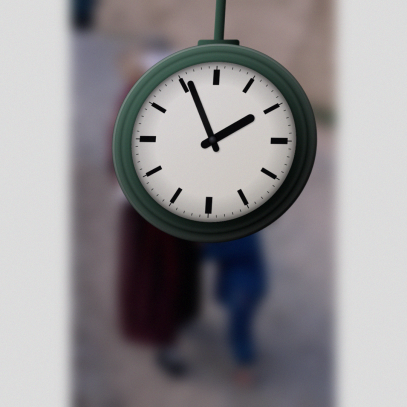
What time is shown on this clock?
1:56
